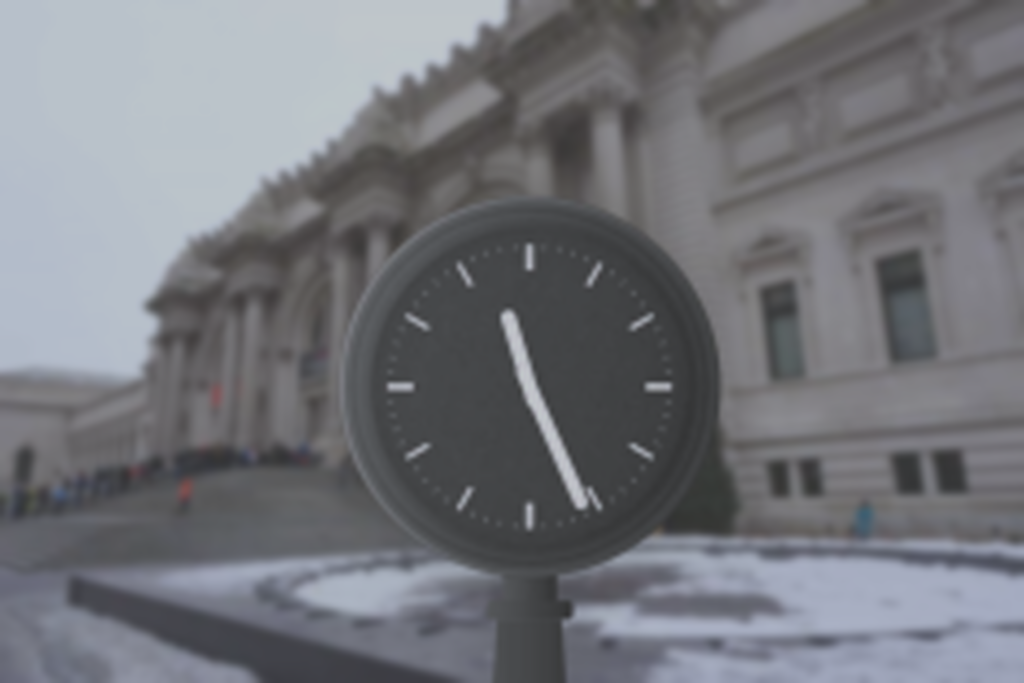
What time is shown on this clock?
11:26
